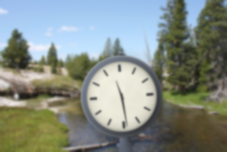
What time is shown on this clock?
11:29
